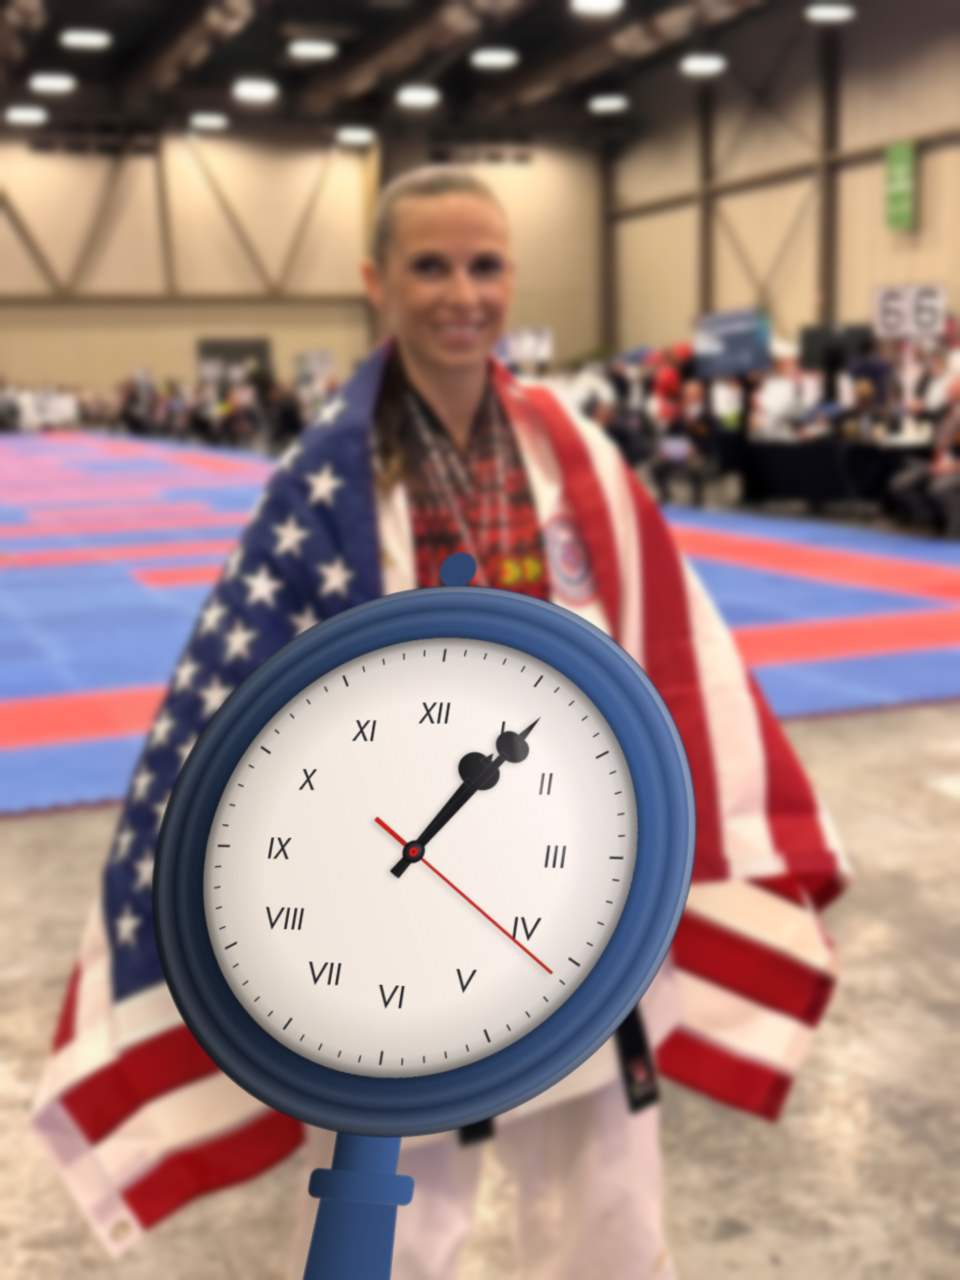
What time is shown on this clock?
1:06:21
